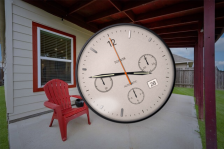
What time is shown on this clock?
3:48
